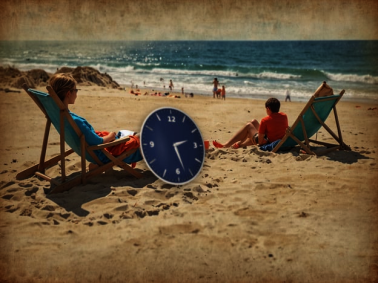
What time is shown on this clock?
2:27
